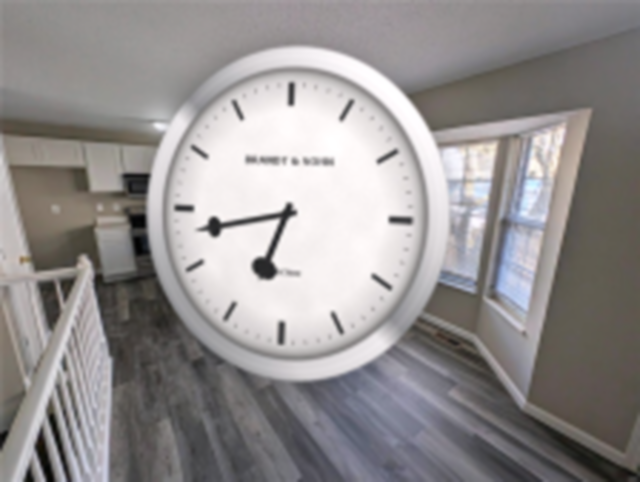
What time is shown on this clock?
6:43
